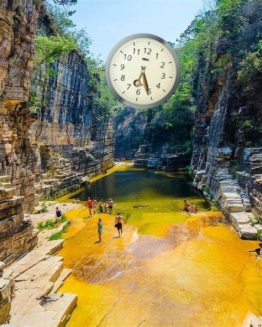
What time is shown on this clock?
6:26
